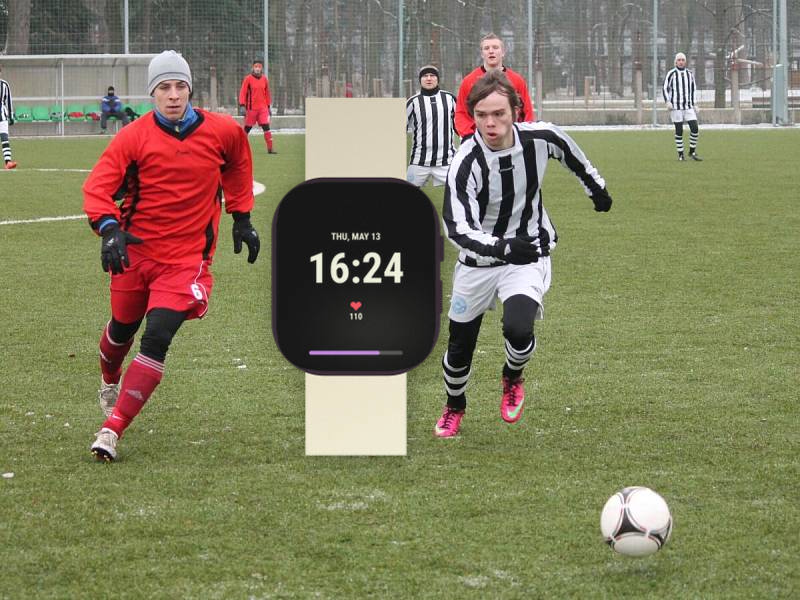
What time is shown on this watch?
16:24
